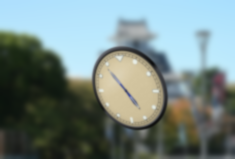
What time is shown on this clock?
4:54
